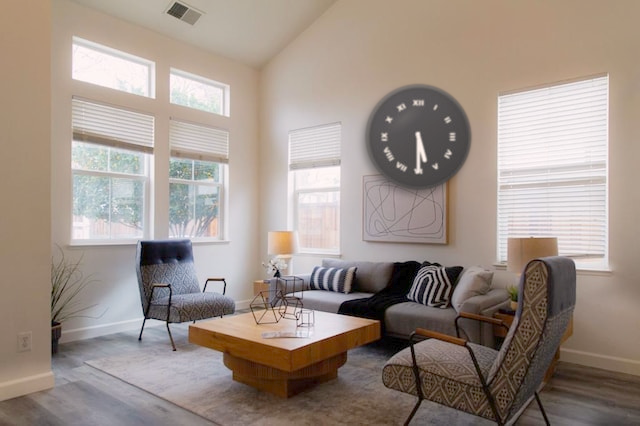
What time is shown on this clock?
5:30
